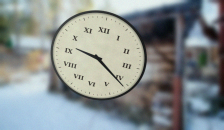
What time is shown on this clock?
9:21
